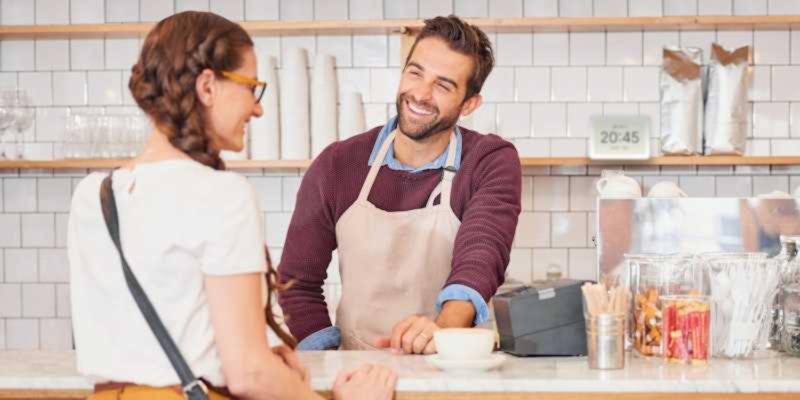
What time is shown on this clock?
20:45
